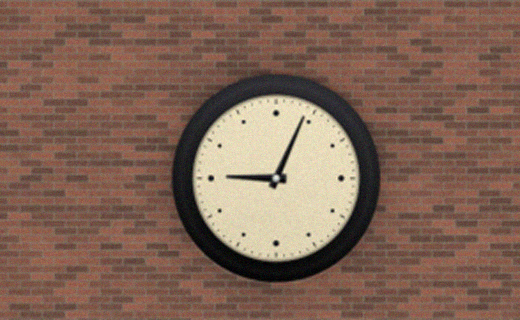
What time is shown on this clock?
9:04
